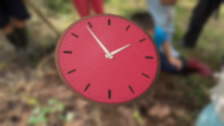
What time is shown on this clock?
1:54
